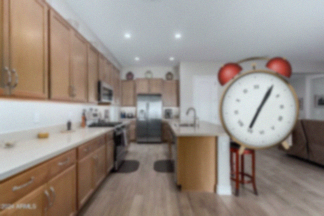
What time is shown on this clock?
7:06
